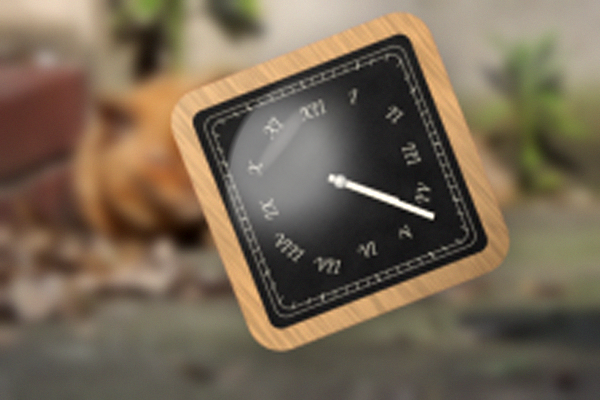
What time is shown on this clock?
4:22
